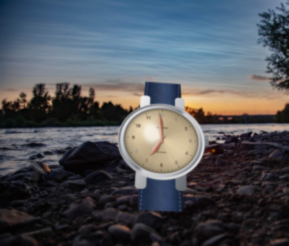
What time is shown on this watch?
6:59
